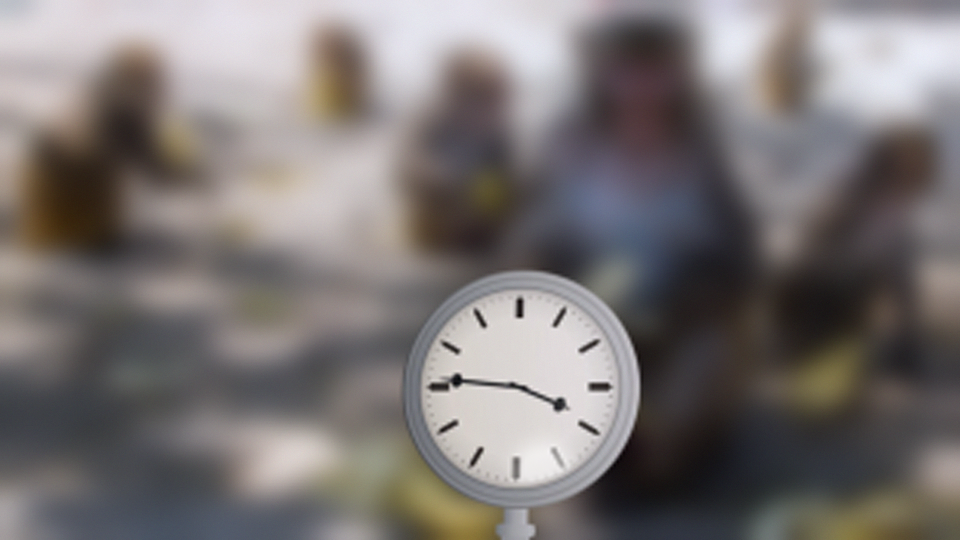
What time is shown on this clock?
3:46
